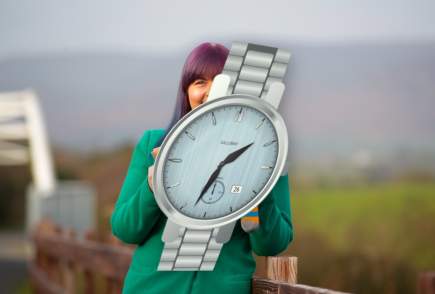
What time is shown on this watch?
1:33
